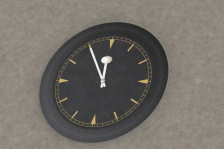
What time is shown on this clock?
11:55
